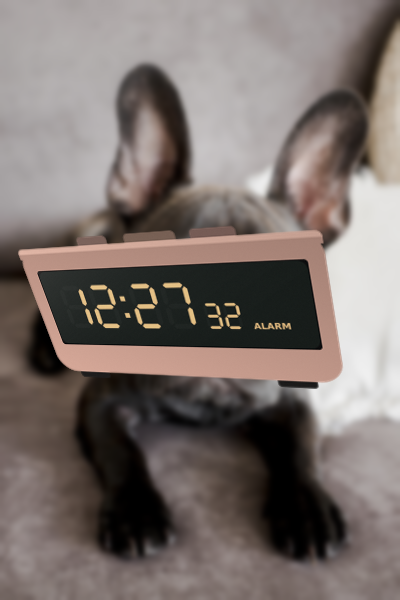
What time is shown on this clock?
12:27:32
